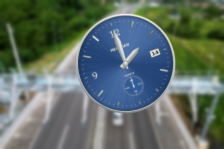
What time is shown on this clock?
2:00
